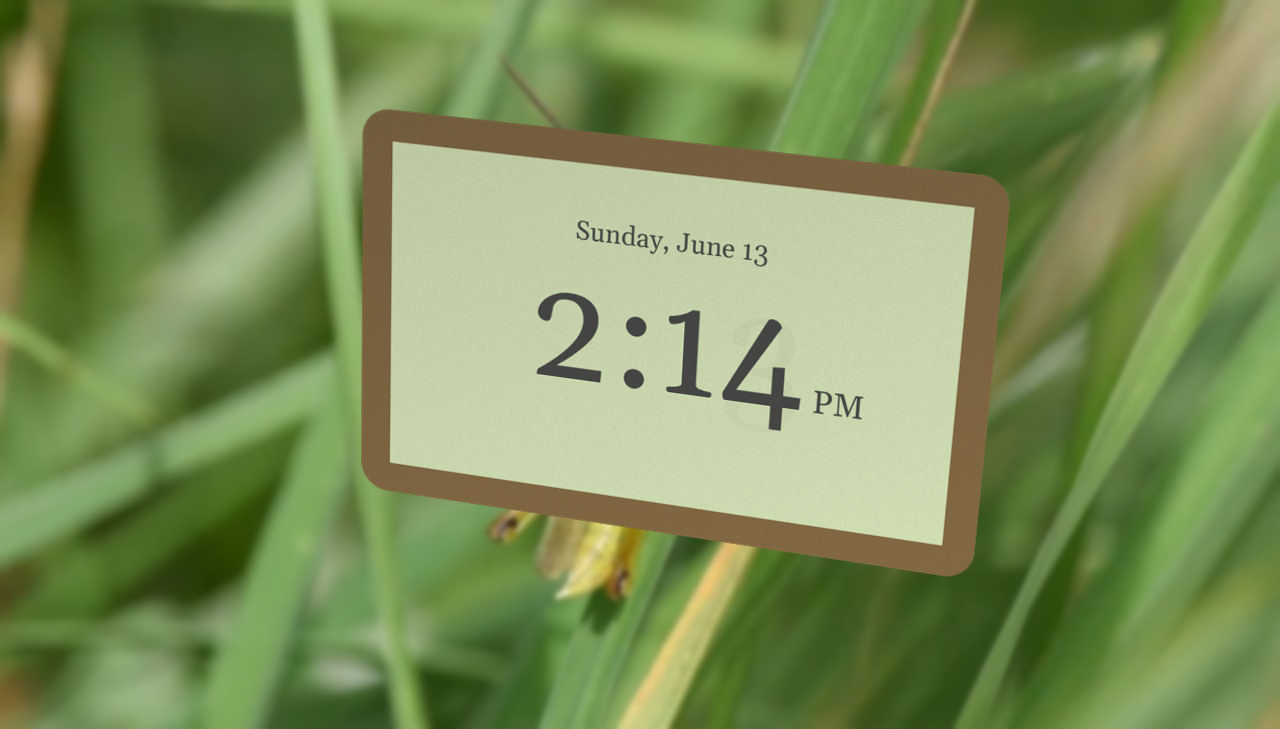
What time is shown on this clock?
2:14
